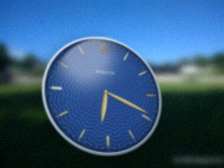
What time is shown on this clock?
6:19
